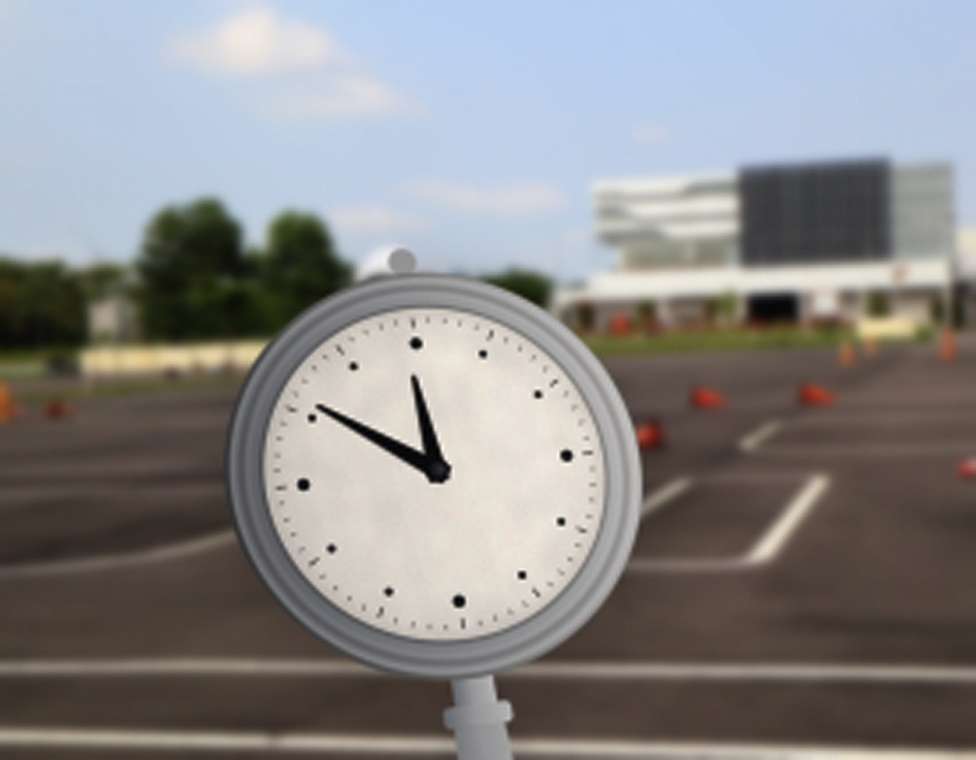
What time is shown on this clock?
11:51
